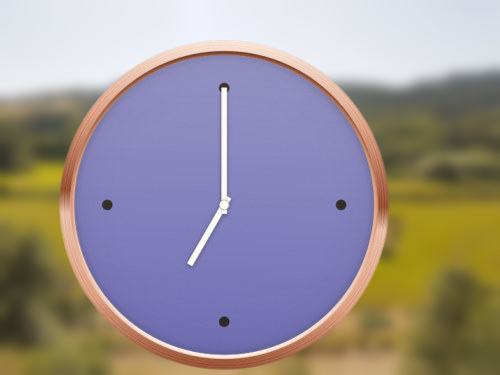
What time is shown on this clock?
7:00
